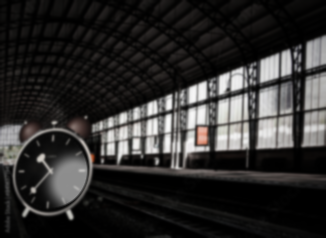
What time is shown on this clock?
10:37
